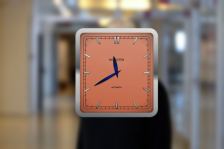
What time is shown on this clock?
11:40
